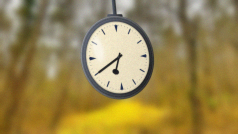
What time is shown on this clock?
6:40
